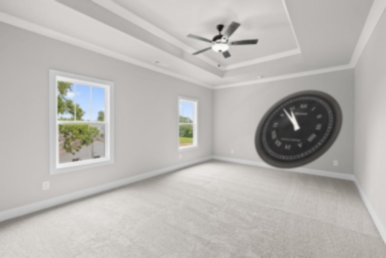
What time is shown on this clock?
10:52
